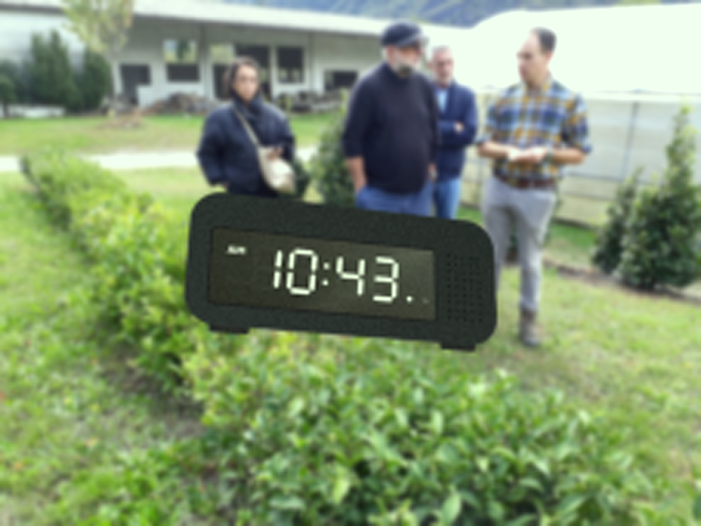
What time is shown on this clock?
10:43
